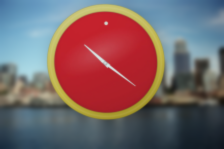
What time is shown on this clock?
10:21
